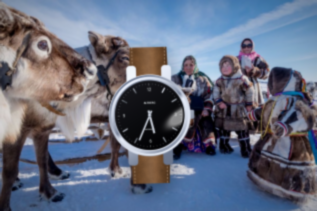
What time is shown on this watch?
5:34
